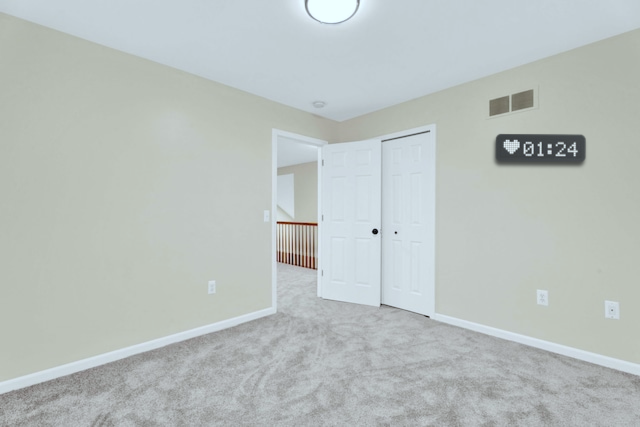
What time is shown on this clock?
1:24
